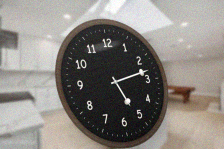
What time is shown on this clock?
5:13
